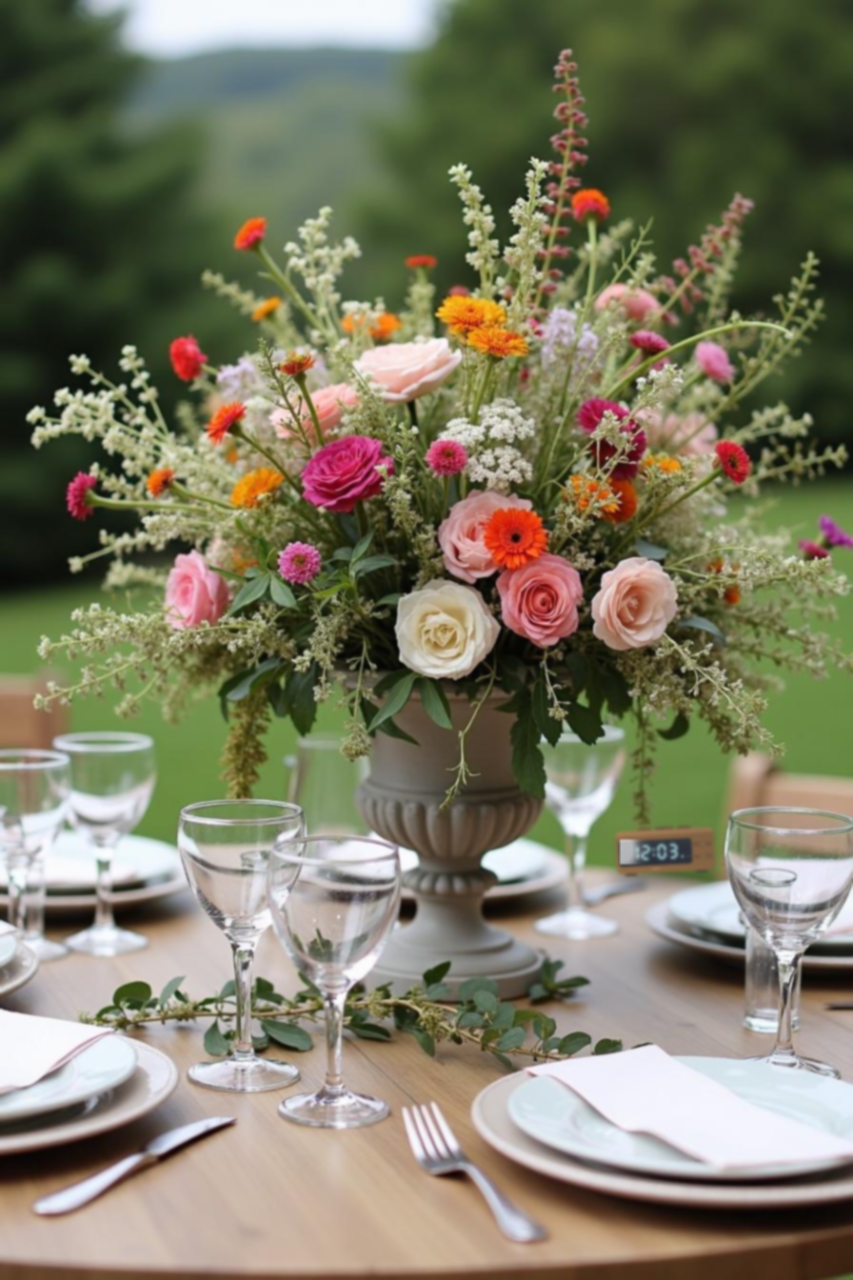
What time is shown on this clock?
12:03
